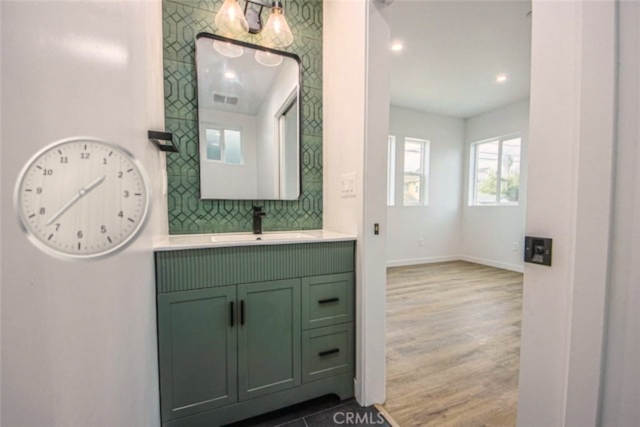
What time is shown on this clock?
1:37
